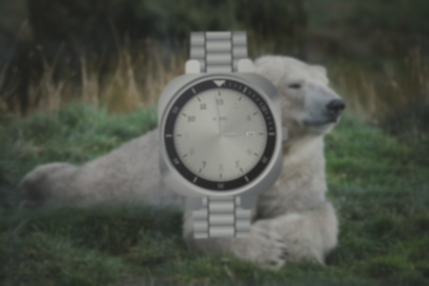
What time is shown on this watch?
2:59
